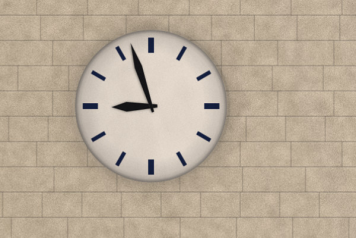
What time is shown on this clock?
8:57
